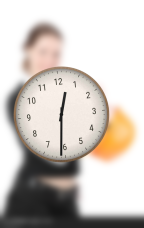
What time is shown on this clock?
12:31
